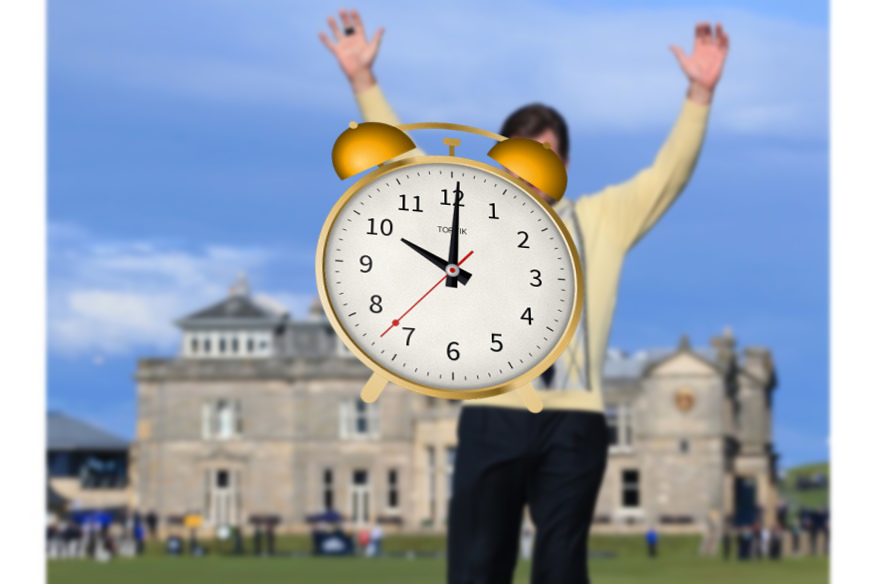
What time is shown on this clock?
10:00:37
